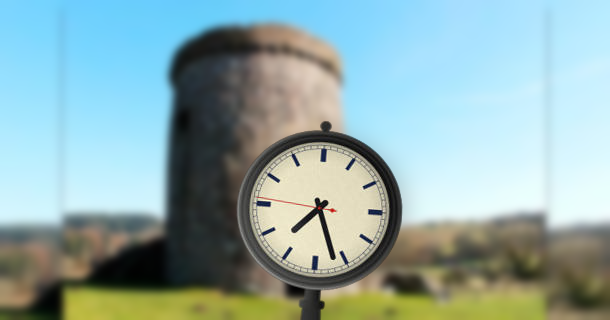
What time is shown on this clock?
7:26:46
